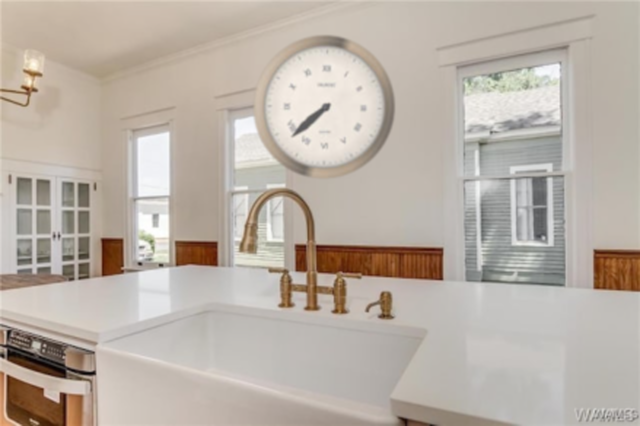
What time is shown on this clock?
7:38
